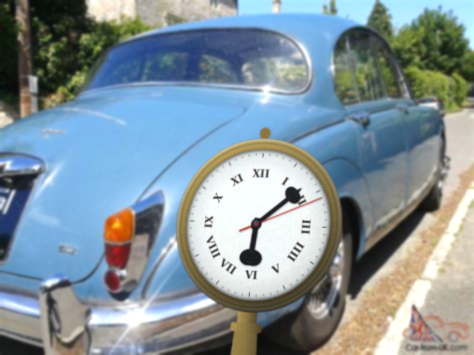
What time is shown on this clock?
6:08:11
